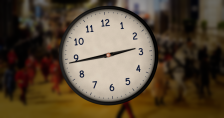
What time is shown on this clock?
2:44
